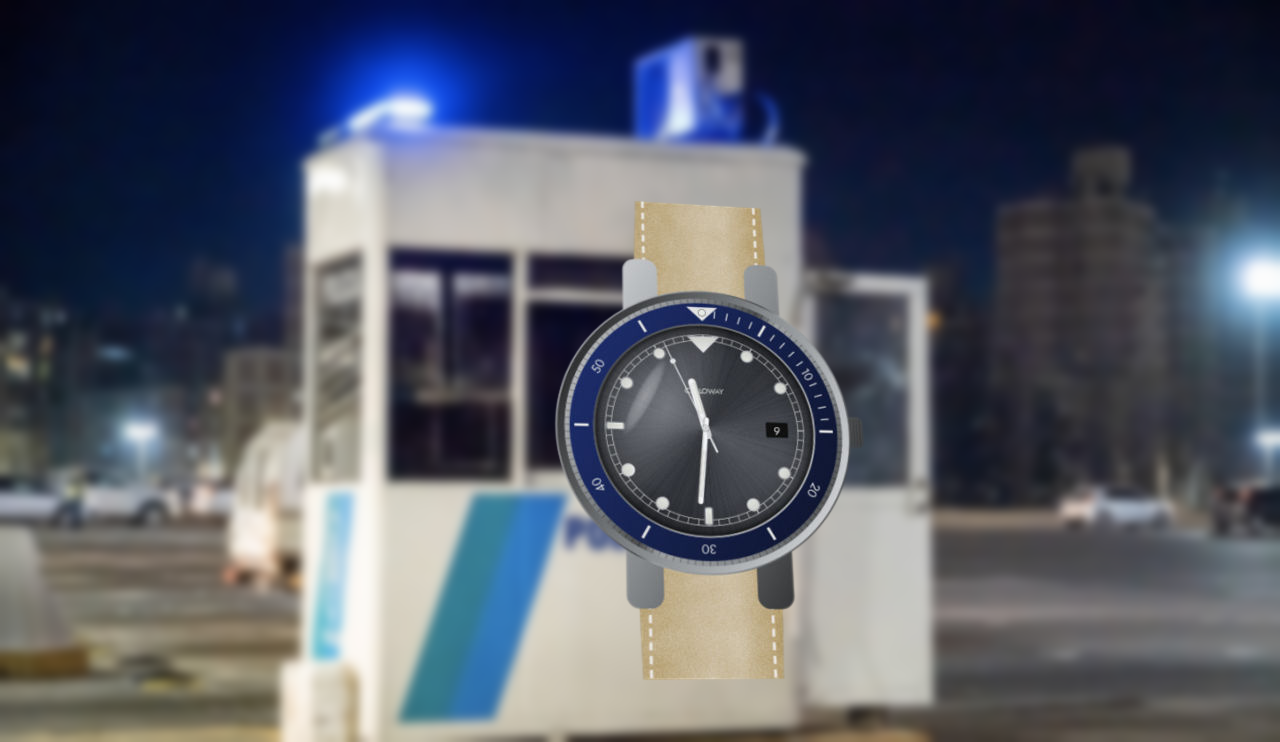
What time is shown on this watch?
11:30:56
